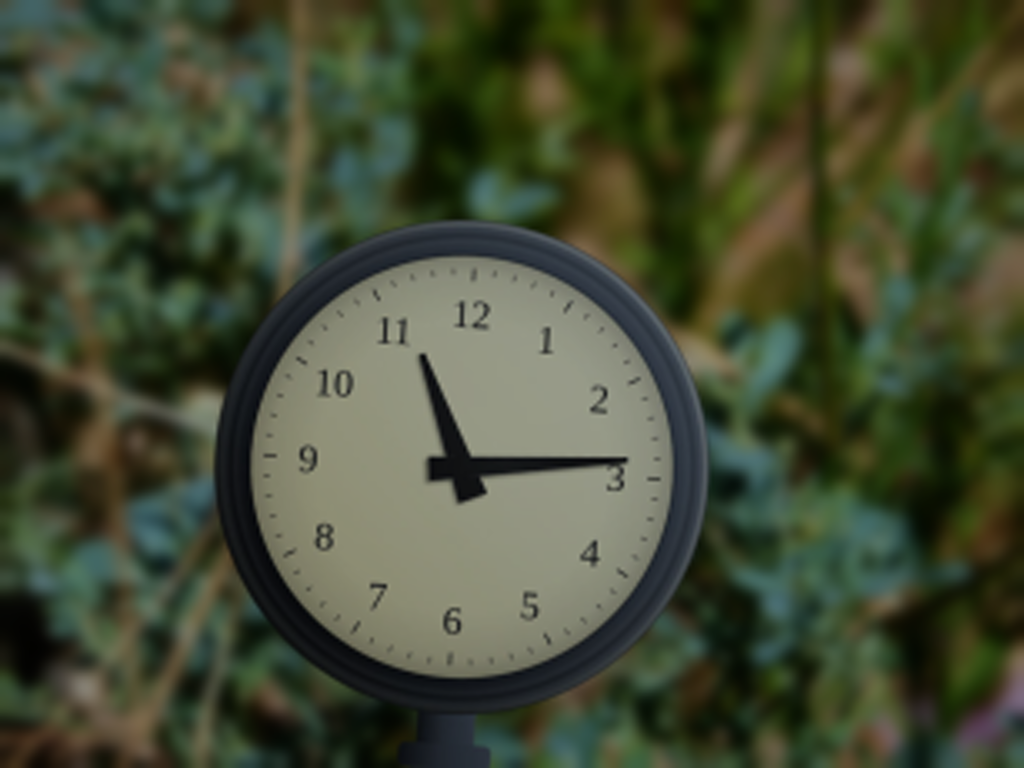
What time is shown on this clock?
11:14
